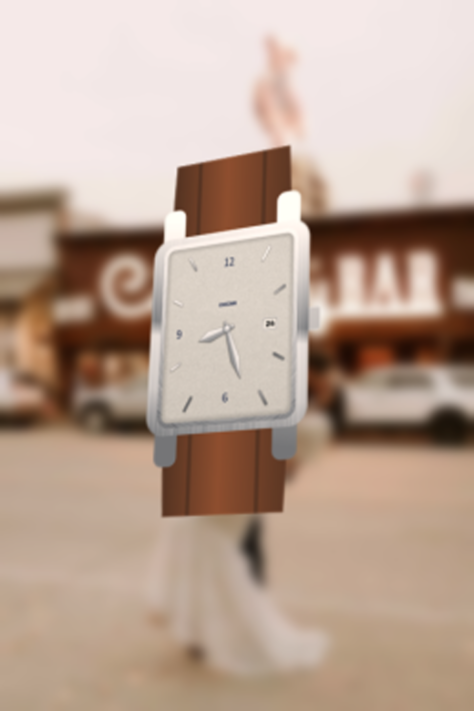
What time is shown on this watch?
8:27
